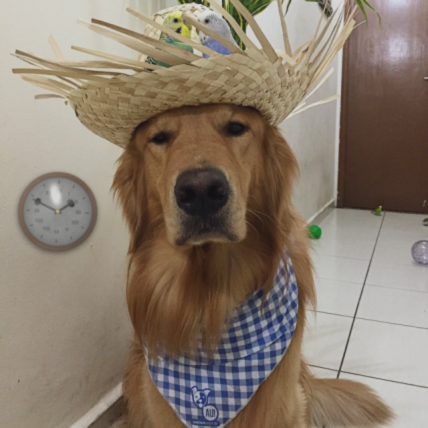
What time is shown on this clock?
1:49
